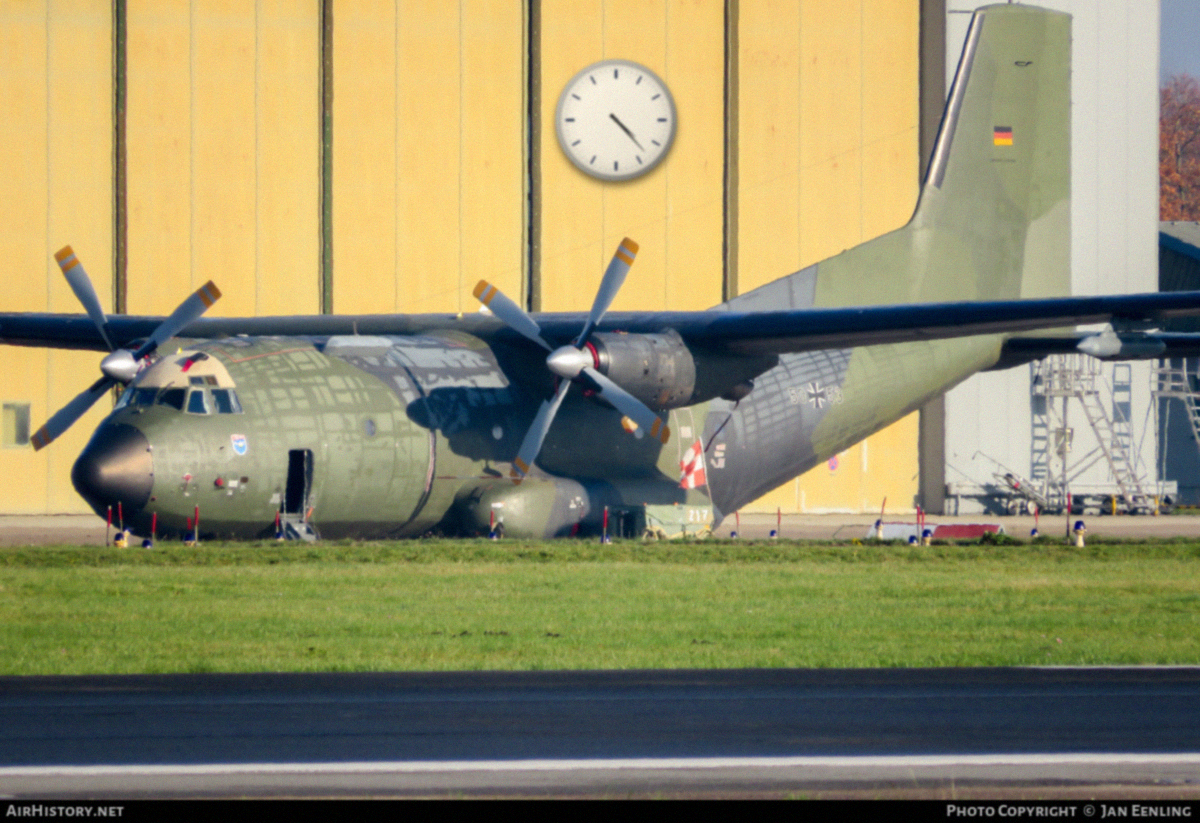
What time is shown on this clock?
4:23
